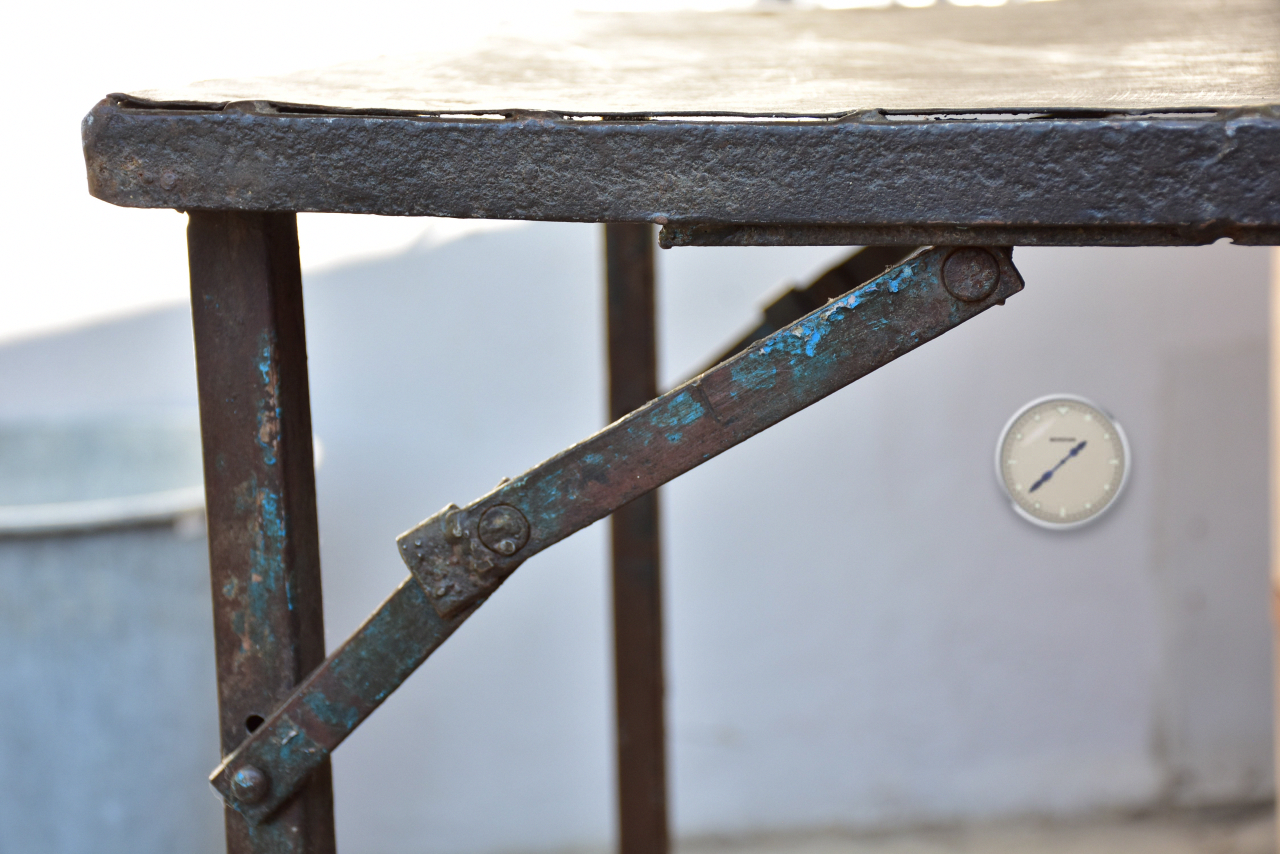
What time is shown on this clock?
1:38
